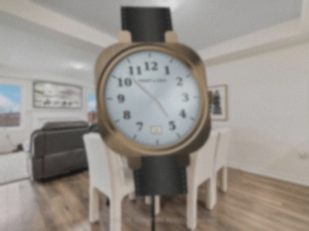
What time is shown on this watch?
4:53
